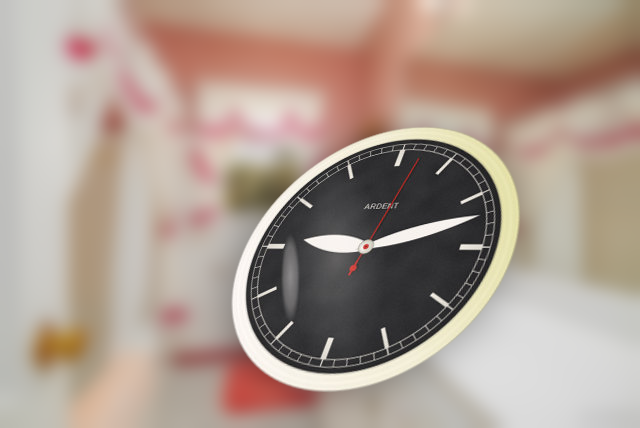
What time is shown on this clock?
9:12:02
